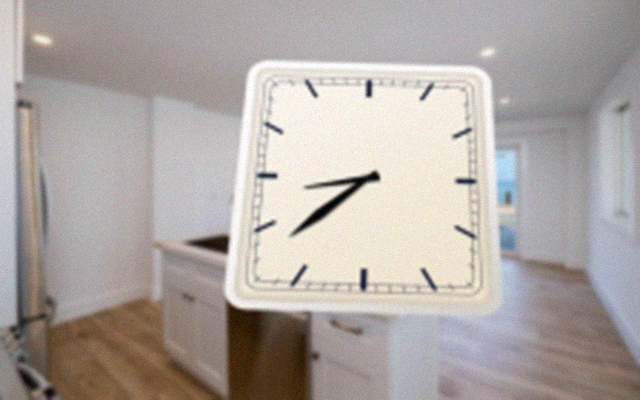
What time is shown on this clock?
8:38
